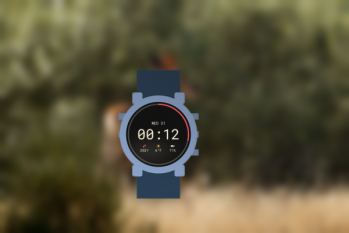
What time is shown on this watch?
0:12
